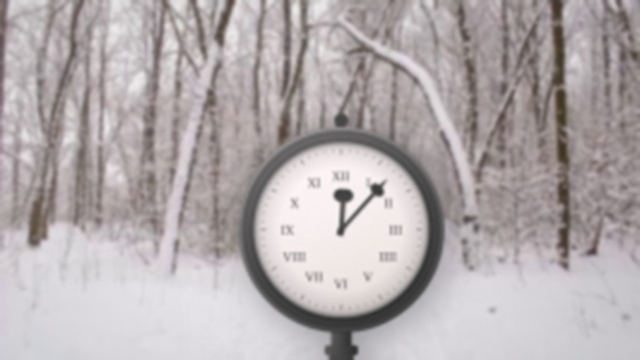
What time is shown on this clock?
12:07
